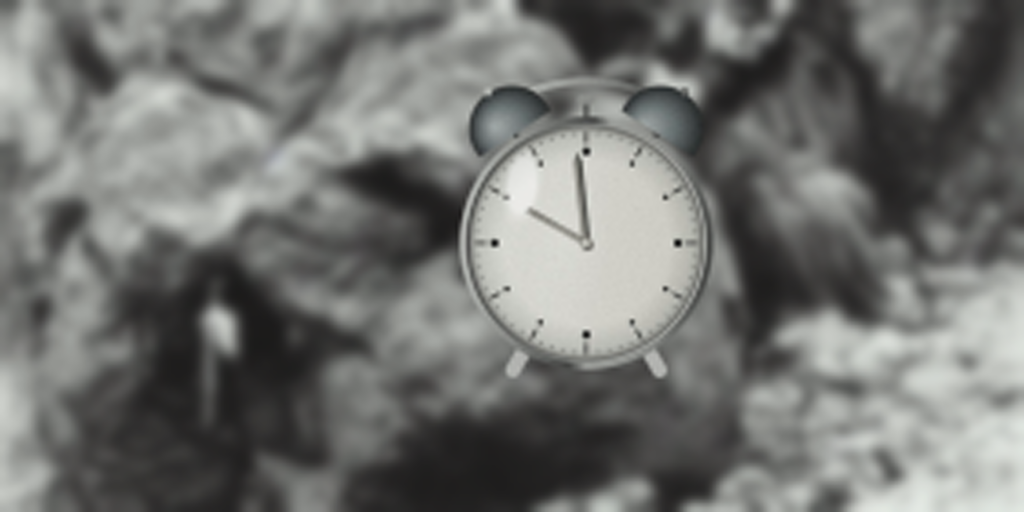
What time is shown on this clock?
9:59
